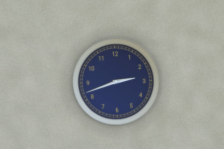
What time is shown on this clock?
2:42
